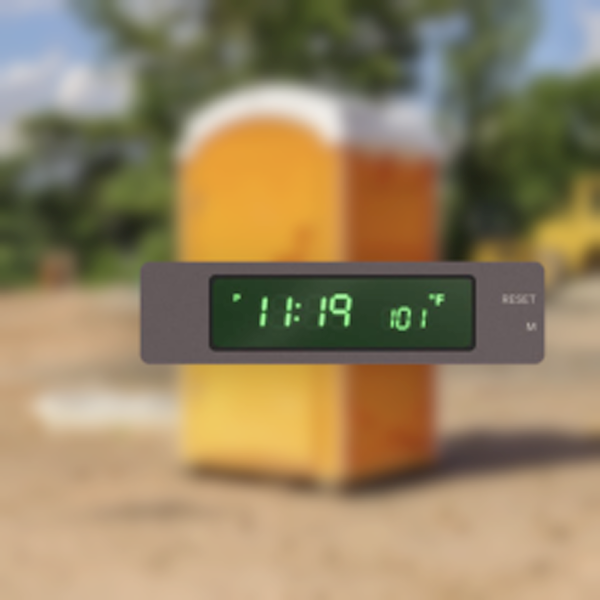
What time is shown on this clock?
11:19
